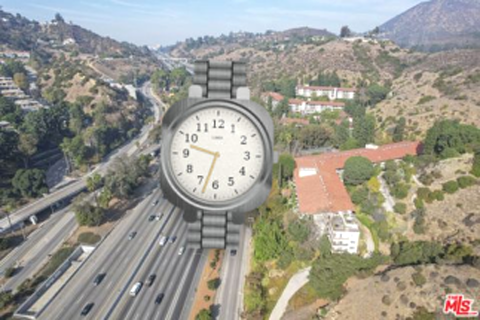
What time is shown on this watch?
9:33
